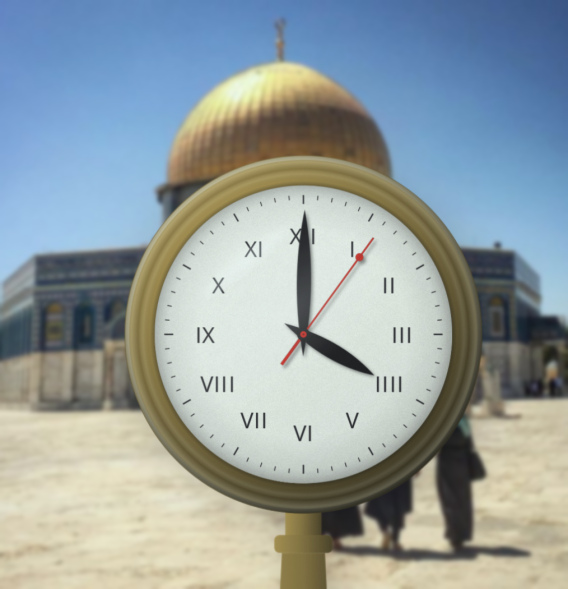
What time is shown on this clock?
4:00:06
